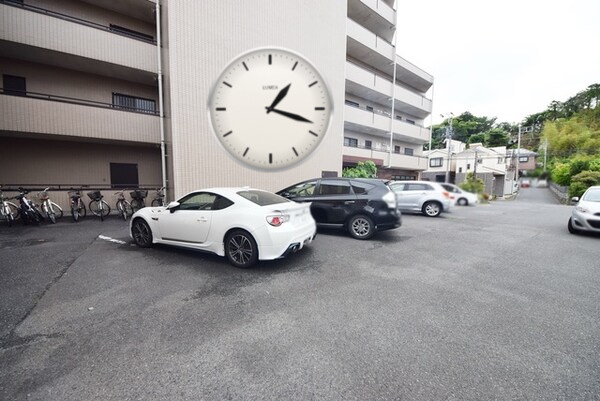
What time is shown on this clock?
1:18
